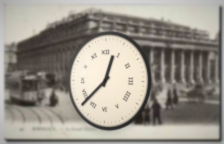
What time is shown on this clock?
12:38
